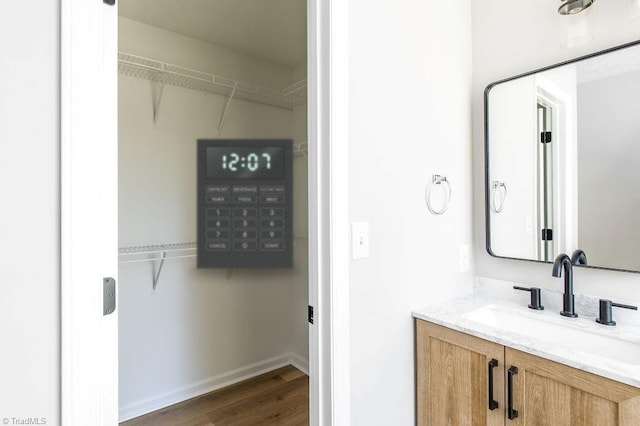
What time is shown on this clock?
12:07
